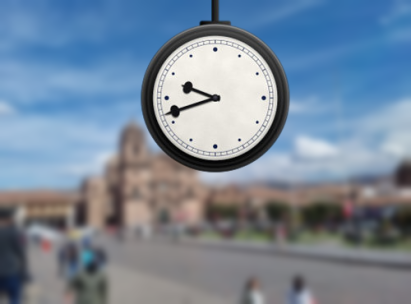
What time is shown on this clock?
9:42
